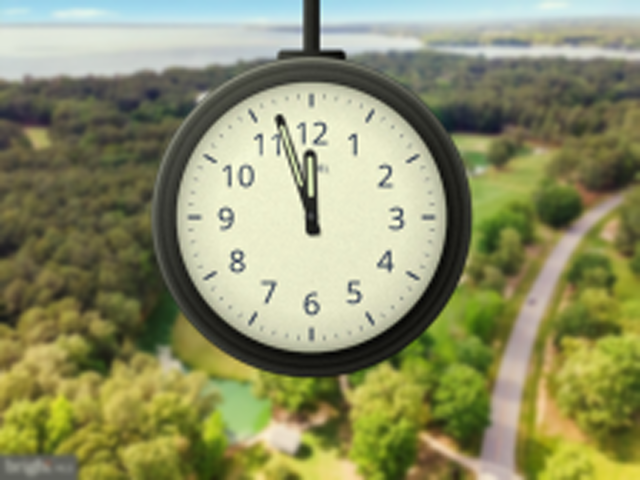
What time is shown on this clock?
11:57
